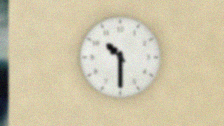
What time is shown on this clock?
10:30
